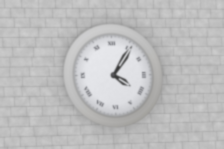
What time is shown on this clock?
4:06
